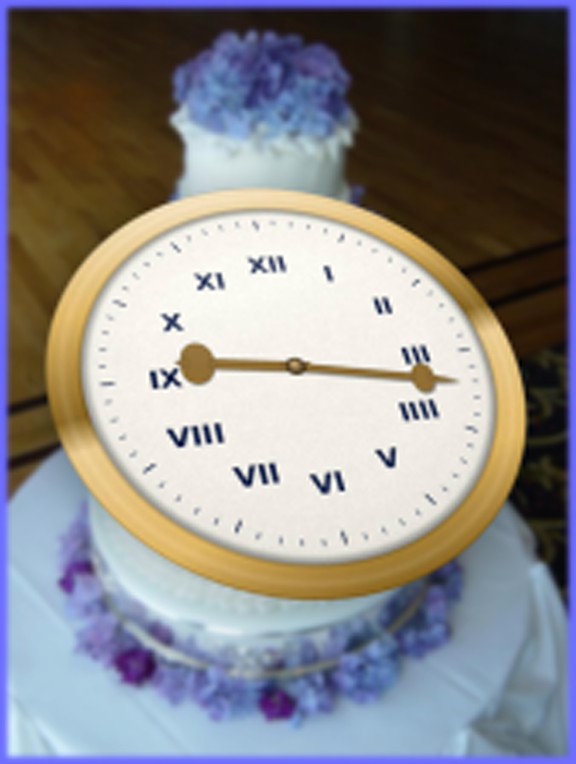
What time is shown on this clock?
9:17
